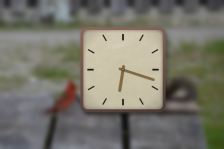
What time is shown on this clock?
6:18
